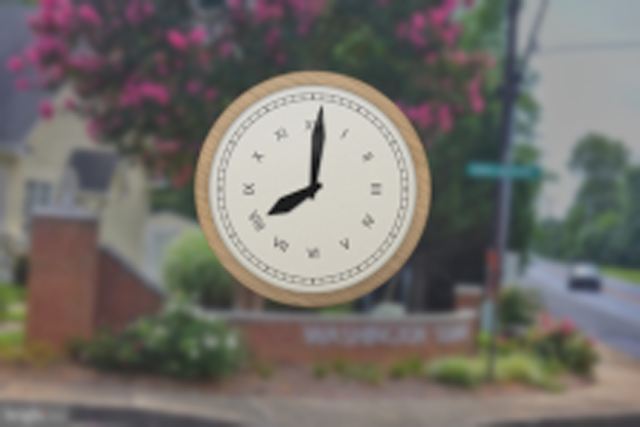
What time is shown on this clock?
8:01
